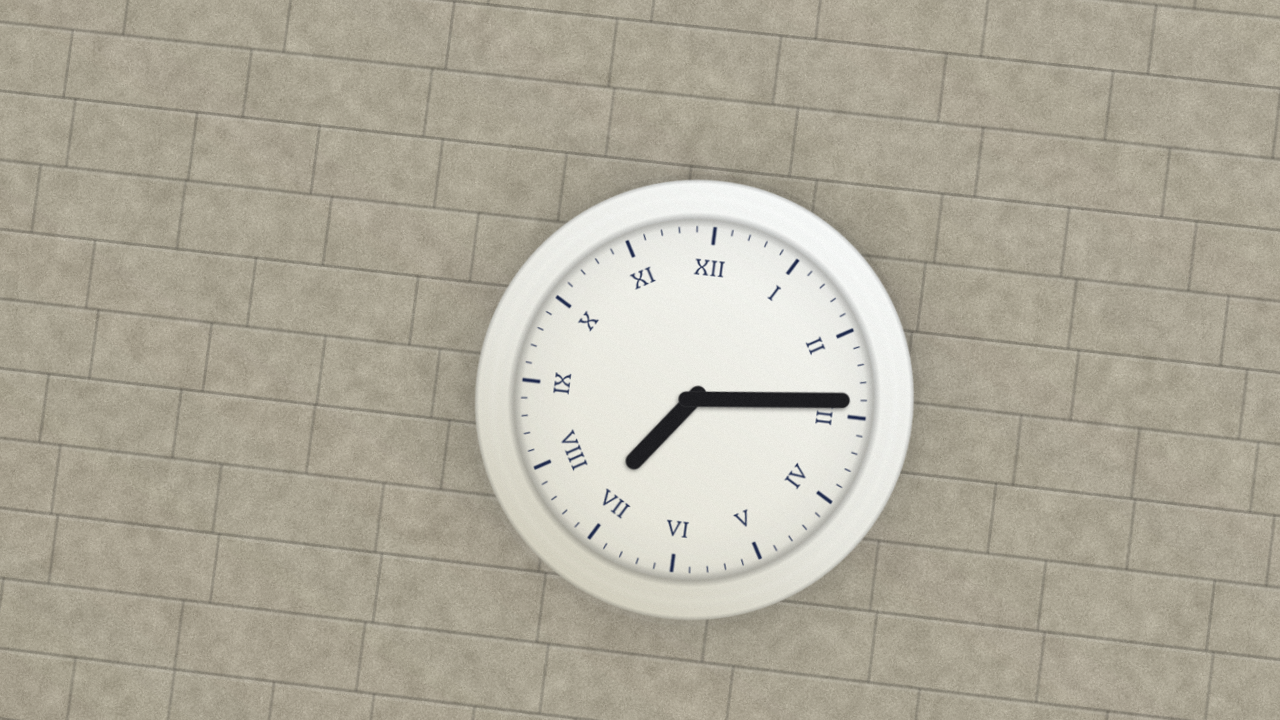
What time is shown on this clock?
7:14
